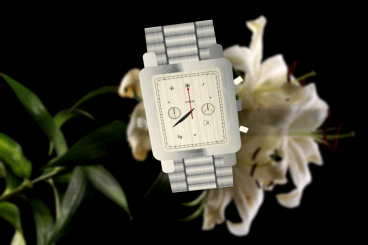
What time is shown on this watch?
7:39
